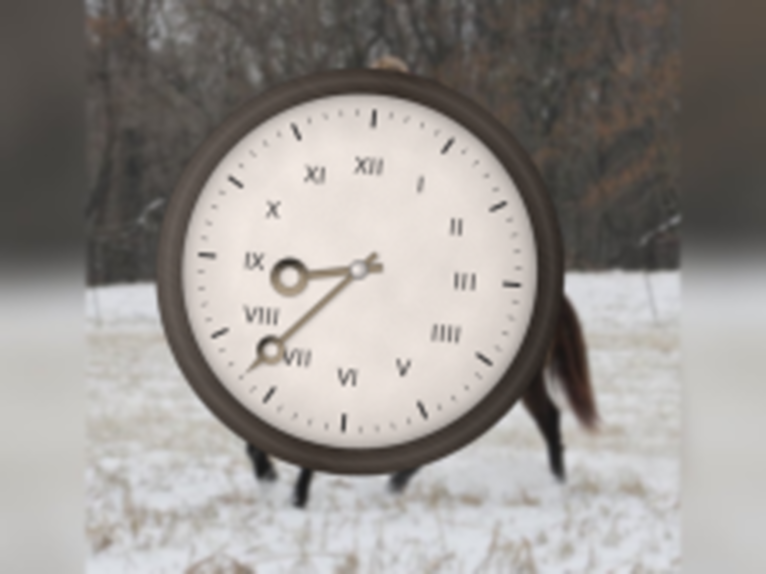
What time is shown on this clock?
8:37
